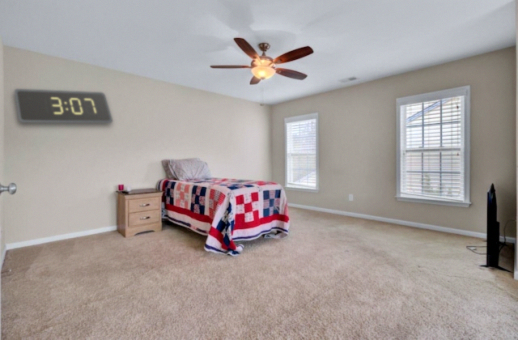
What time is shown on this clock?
3:07
